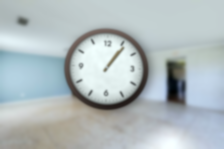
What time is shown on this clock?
1:06
